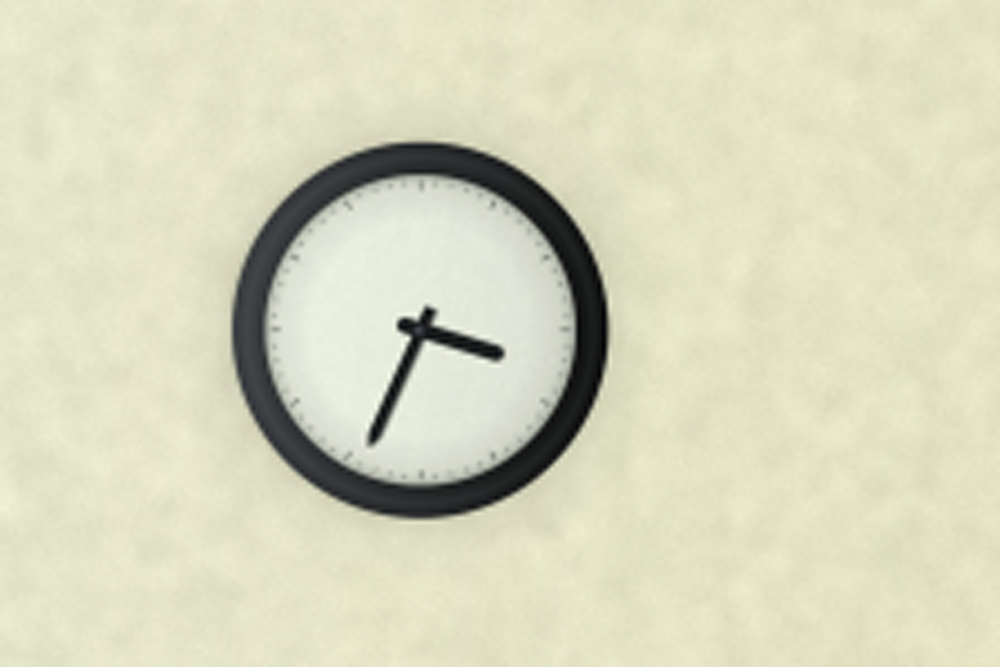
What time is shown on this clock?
3:34
